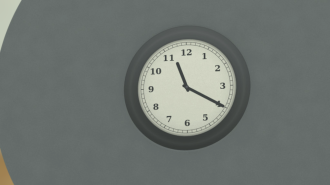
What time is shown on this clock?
11:20
